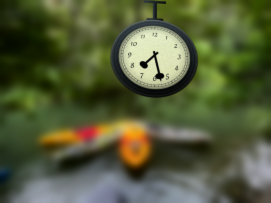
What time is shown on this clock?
7:28
